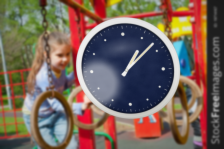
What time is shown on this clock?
1:08
